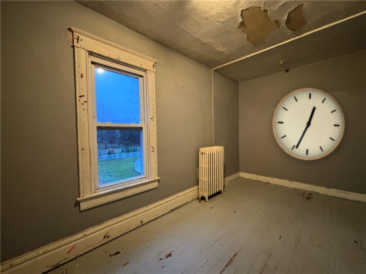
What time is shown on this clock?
12:34
